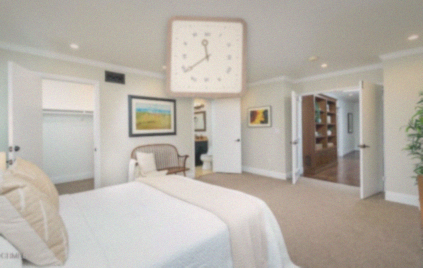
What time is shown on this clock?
11:39
